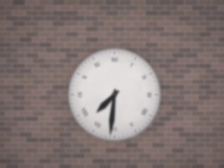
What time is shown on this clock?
7:31
